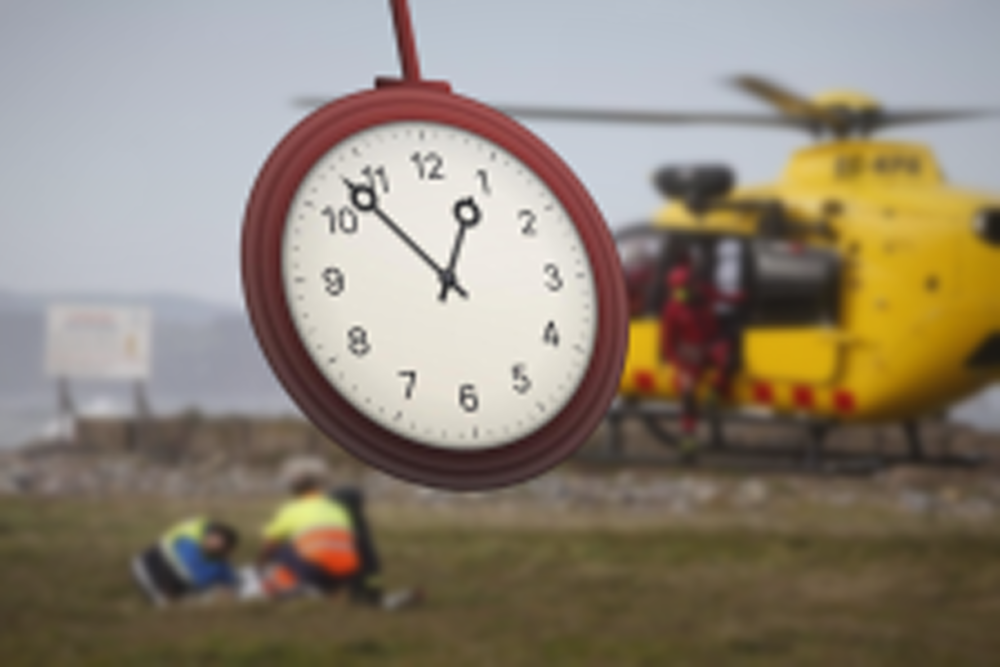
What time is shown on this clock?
12:53
